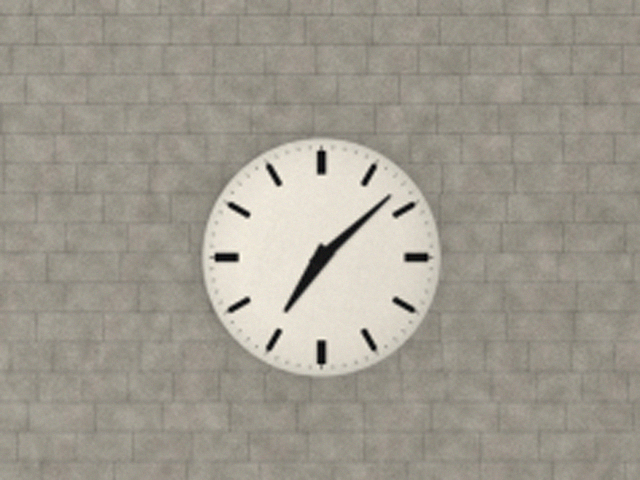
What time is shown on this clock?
7:08
